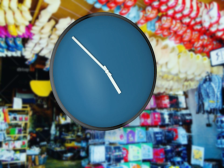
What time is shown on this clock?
4:52
